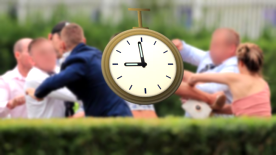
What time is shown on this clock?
8:59
